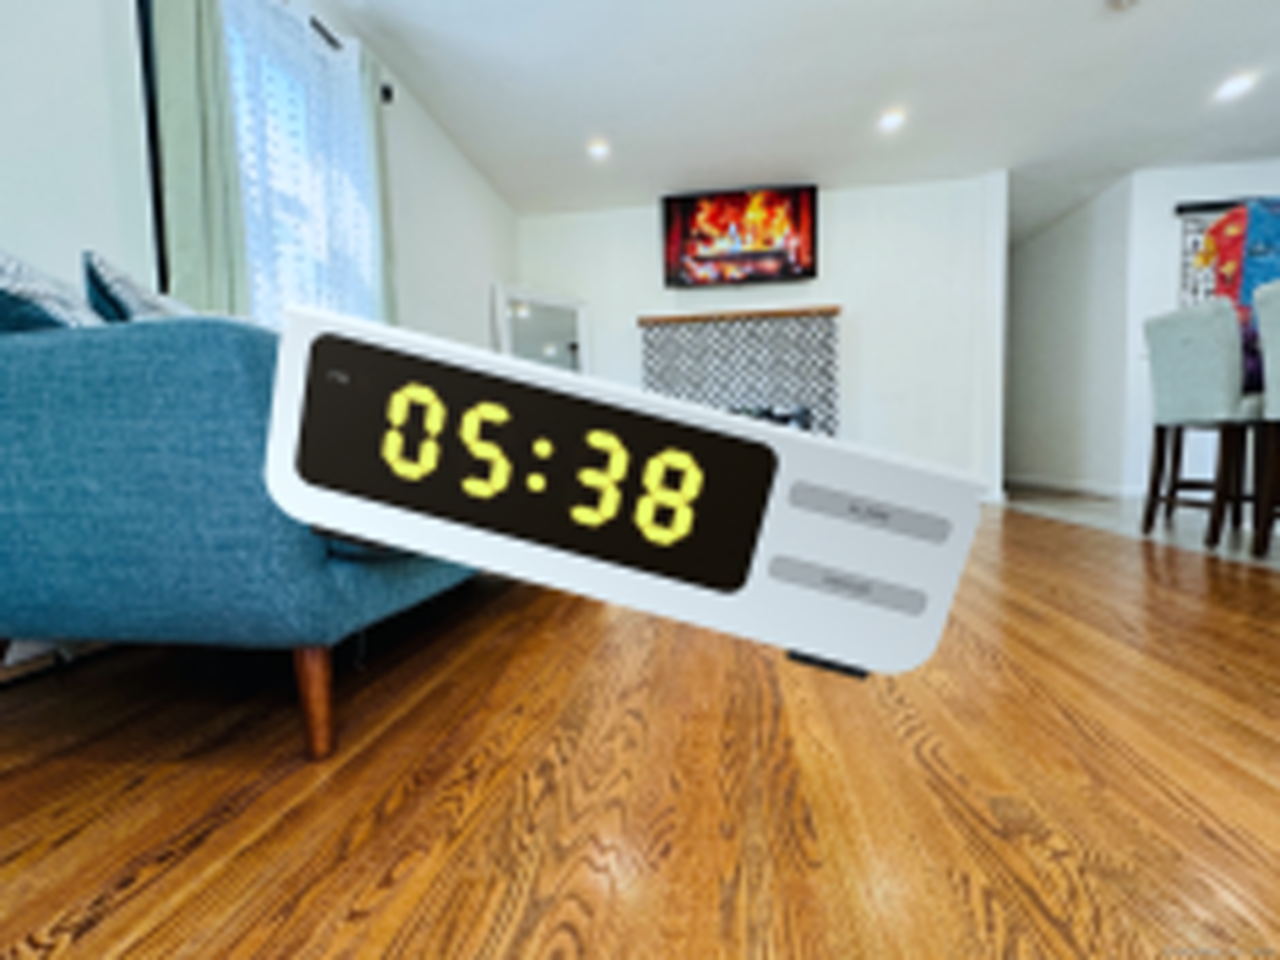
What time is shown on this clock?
5:38
